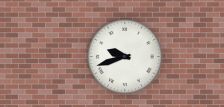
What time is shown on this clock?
9:42
